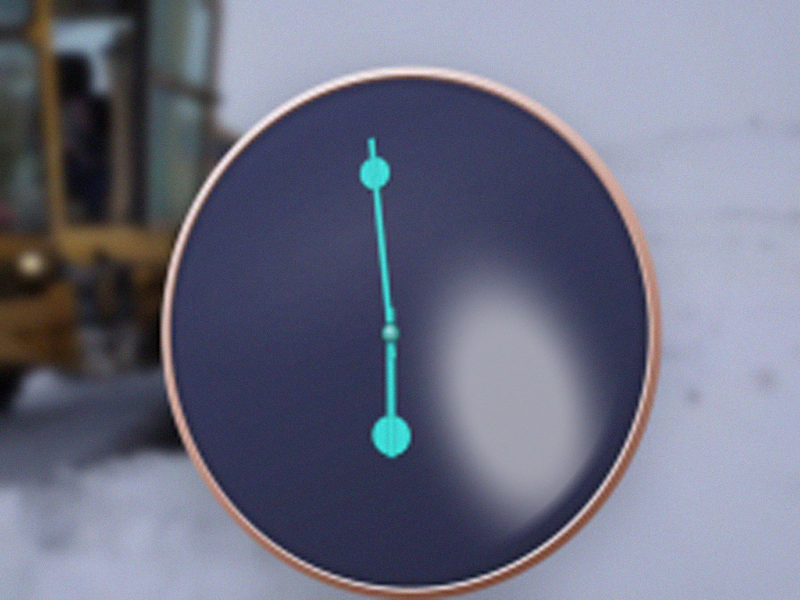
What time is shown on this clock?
5:59
